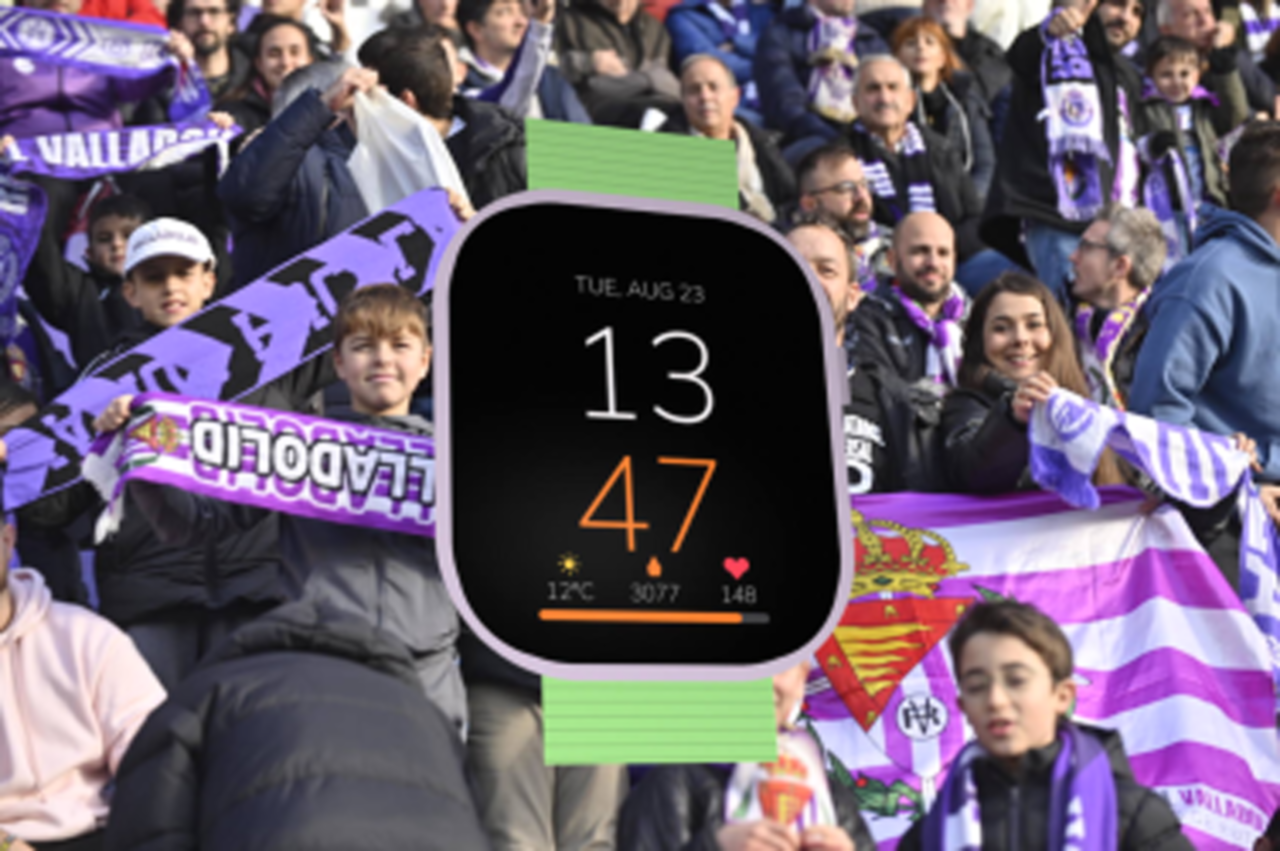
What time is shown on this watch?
13:47
